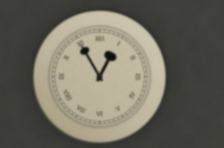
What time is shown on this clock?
12:55
